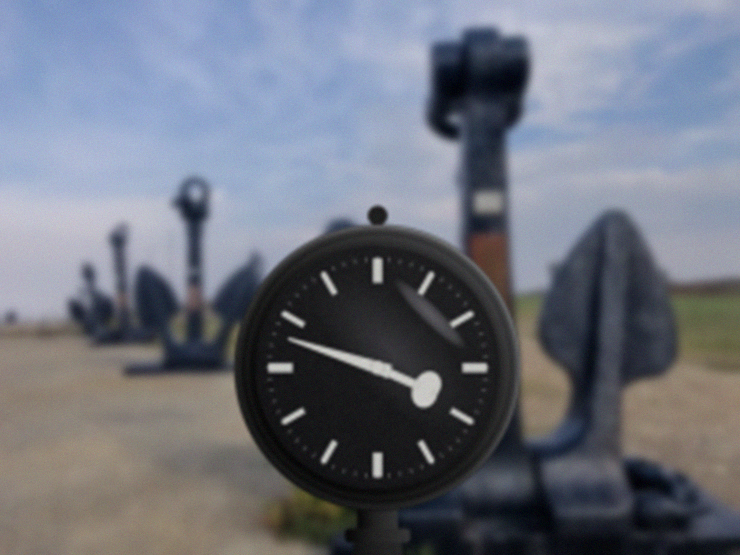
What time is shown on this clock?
3:48
